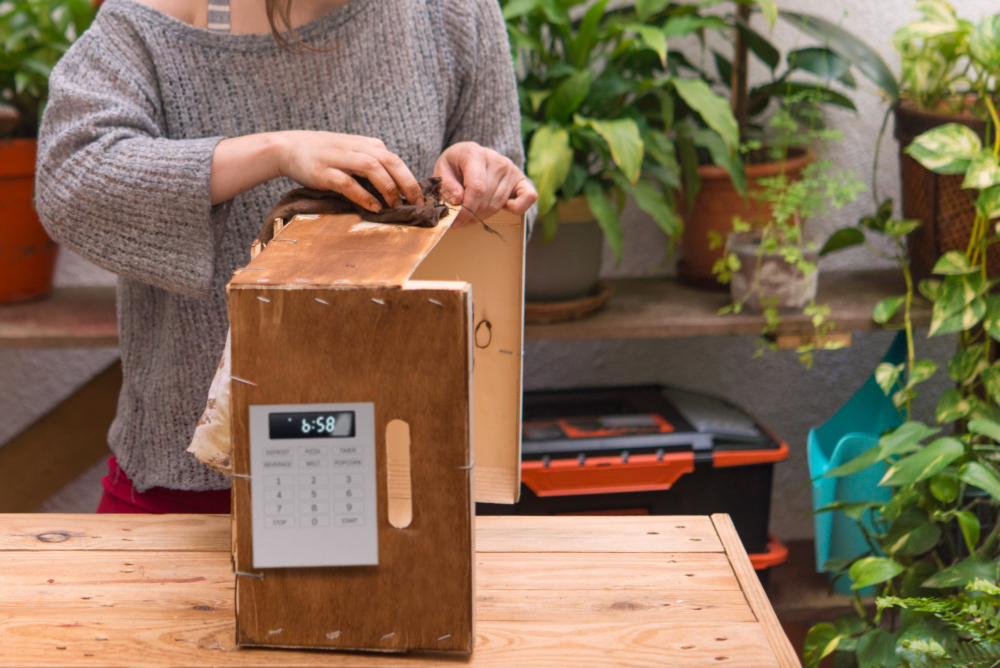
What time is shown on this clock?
6:58
